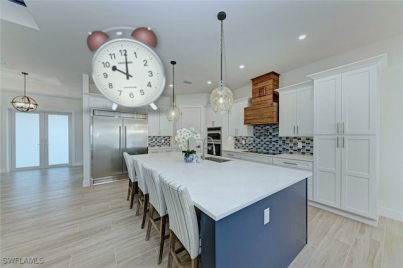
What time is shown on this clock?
10:01
